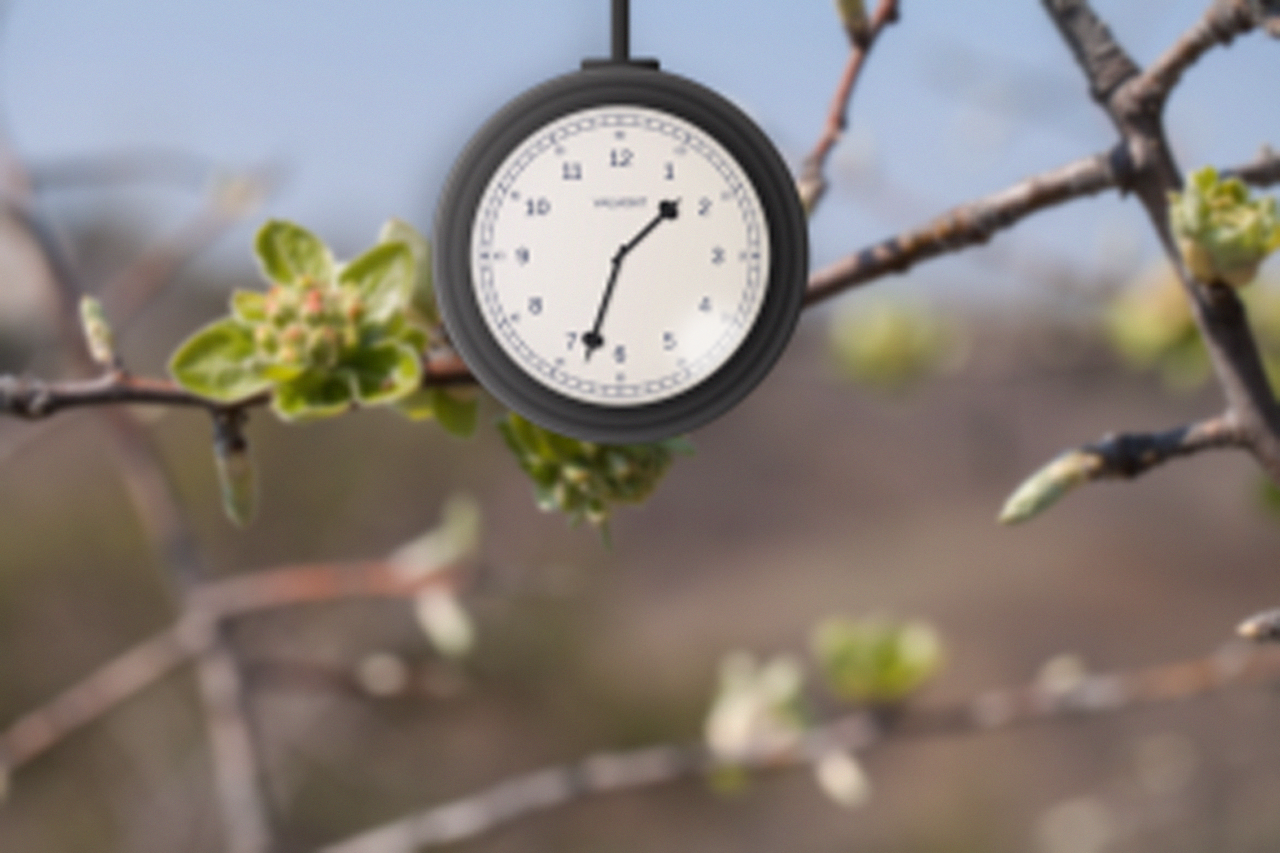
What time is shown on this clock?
1:33
